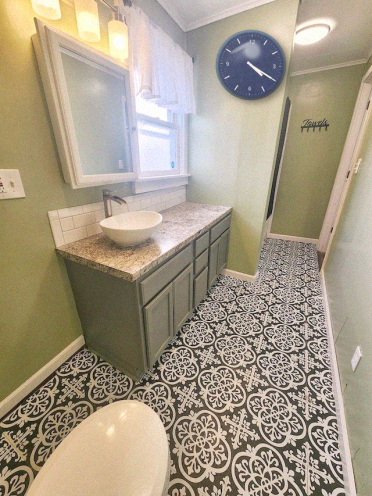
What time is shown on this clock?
4:20
